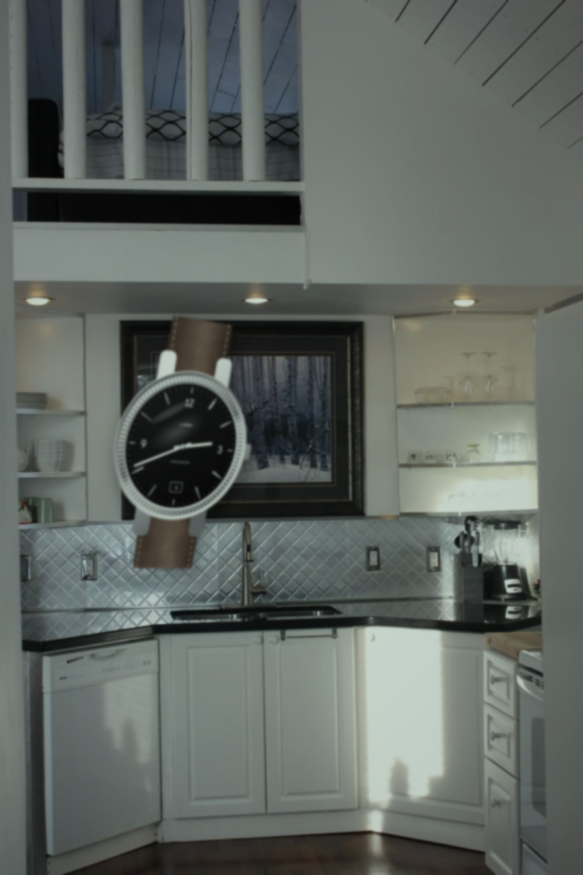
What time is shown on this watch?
2:41
